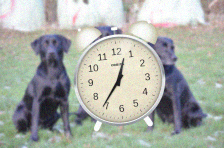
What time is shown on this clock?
12:36
